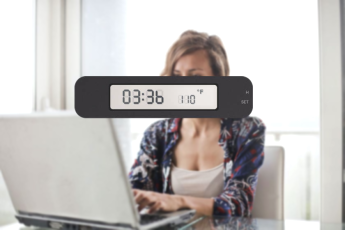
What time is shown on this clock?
3:36
